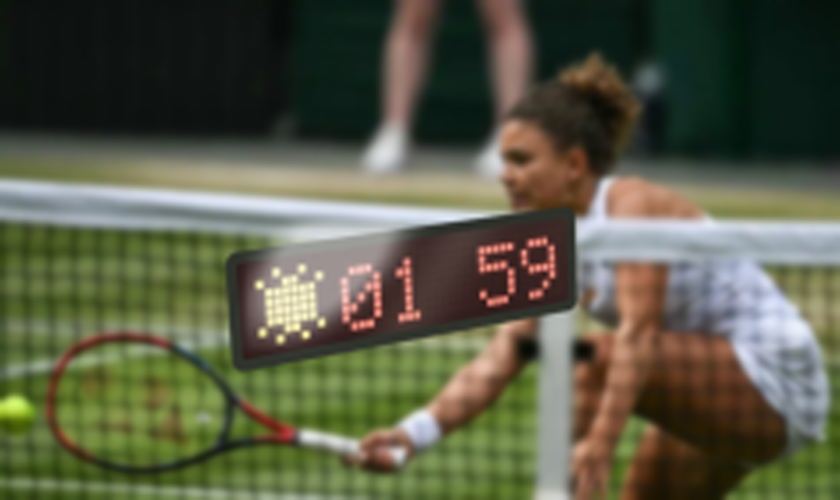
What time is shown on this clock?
1:59
